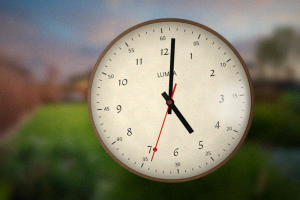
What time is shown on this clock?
5:01:34
